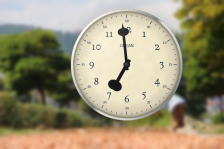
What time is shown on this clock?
6:59
